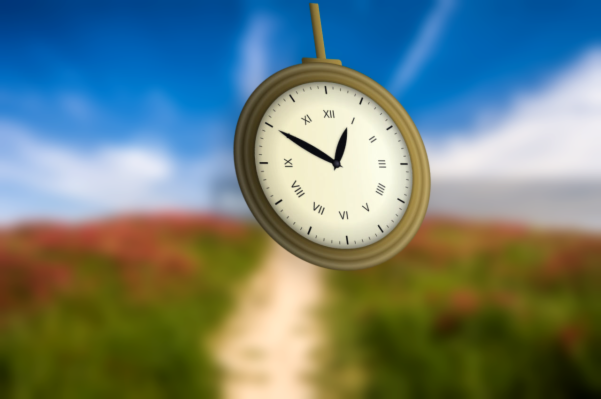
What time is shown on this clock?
12:50
